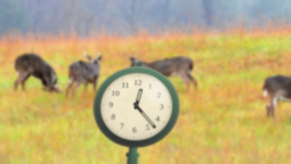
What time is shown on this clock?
12:23
